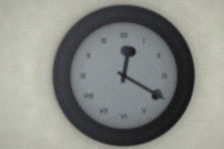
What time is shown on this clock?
12:20
